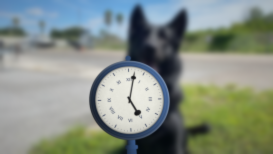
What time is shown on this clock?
5:02
